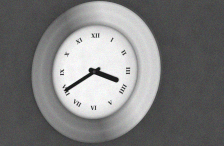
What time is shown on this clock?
3:40
